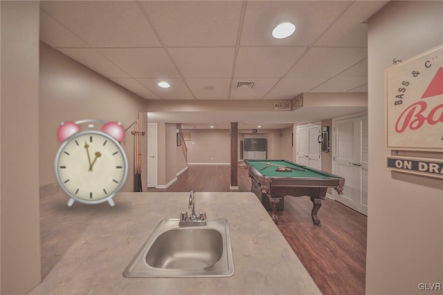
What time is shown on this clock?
12:58
